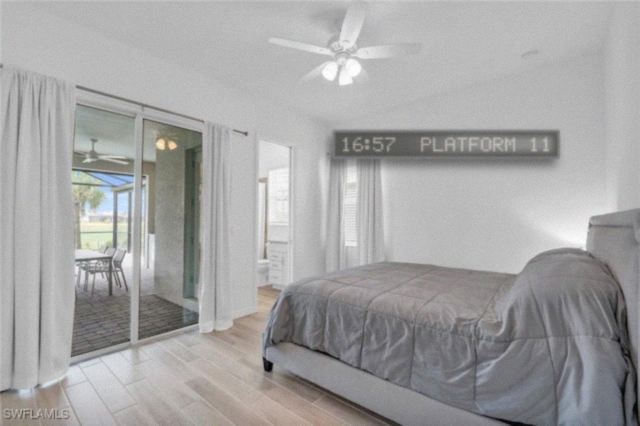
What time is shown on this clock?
16:57
